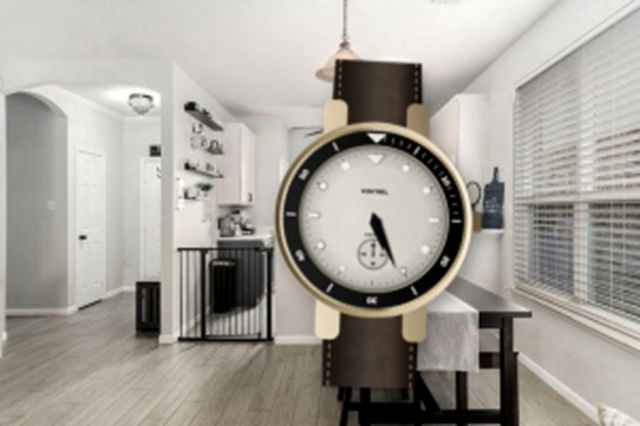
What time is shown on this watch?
5:26
